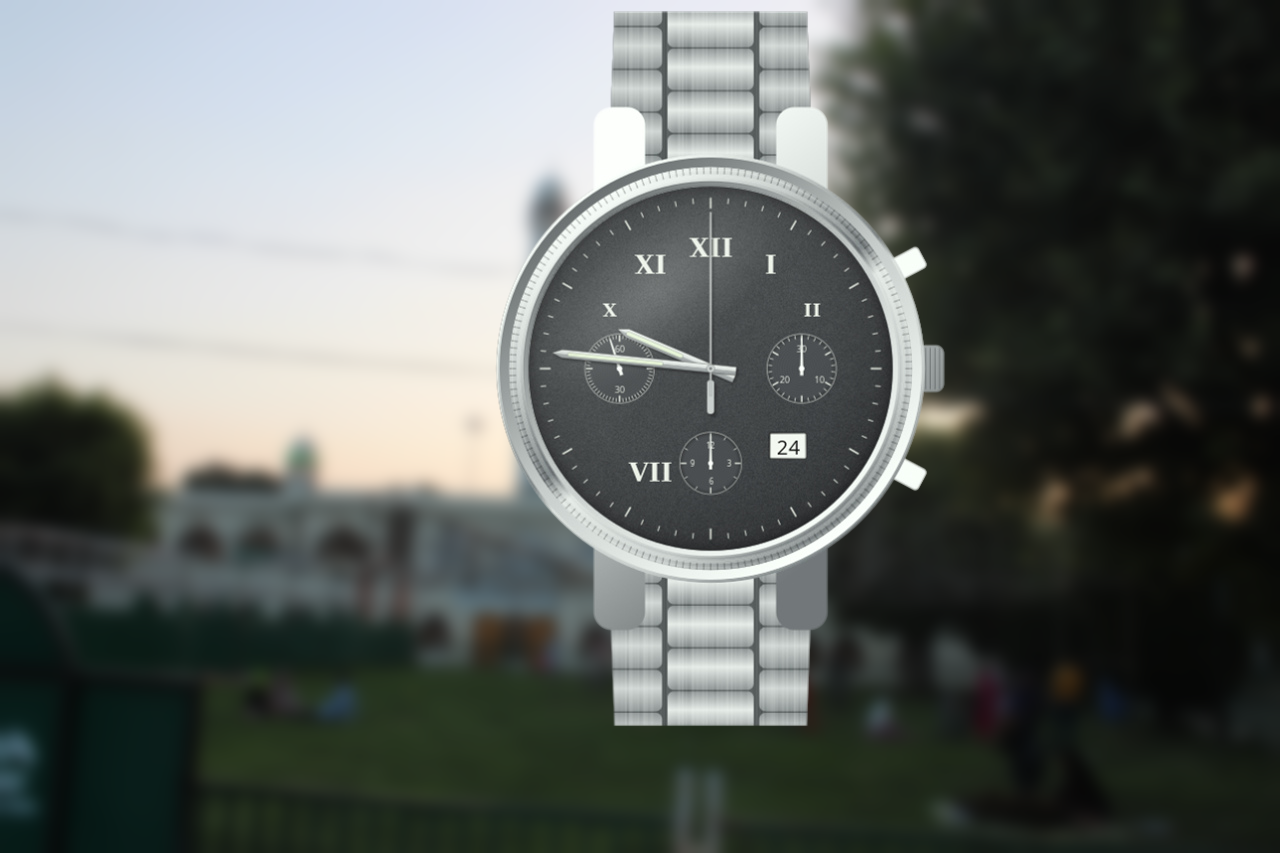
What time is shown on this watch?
9:45:57
